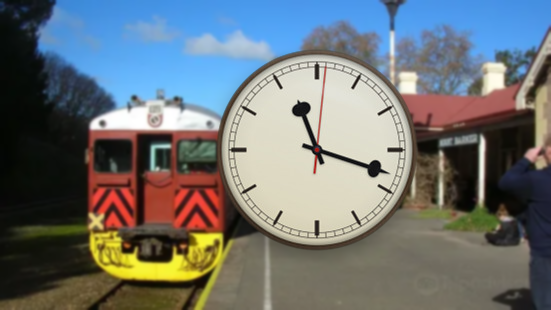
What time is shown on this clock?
11:18:01
